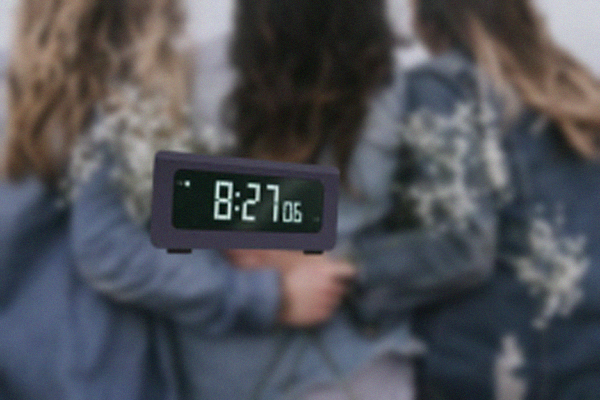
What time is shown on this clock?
8:27:06
